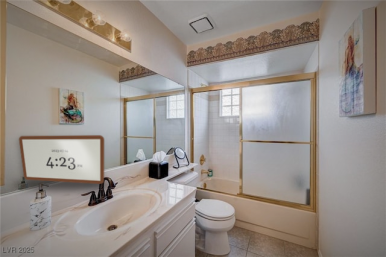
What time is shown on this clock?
4:23
